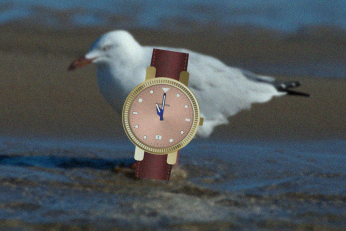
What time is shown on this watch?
11:00
